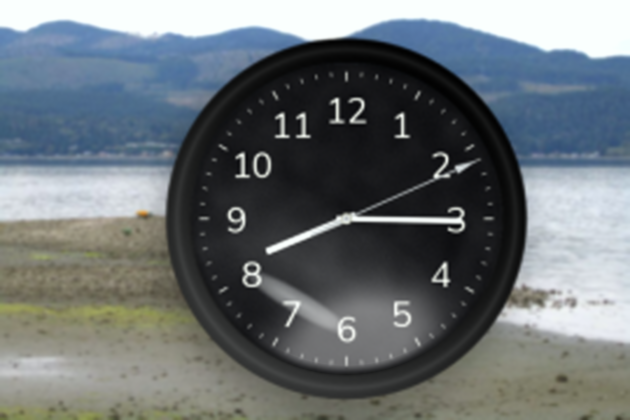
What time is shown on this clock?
8:15:11
